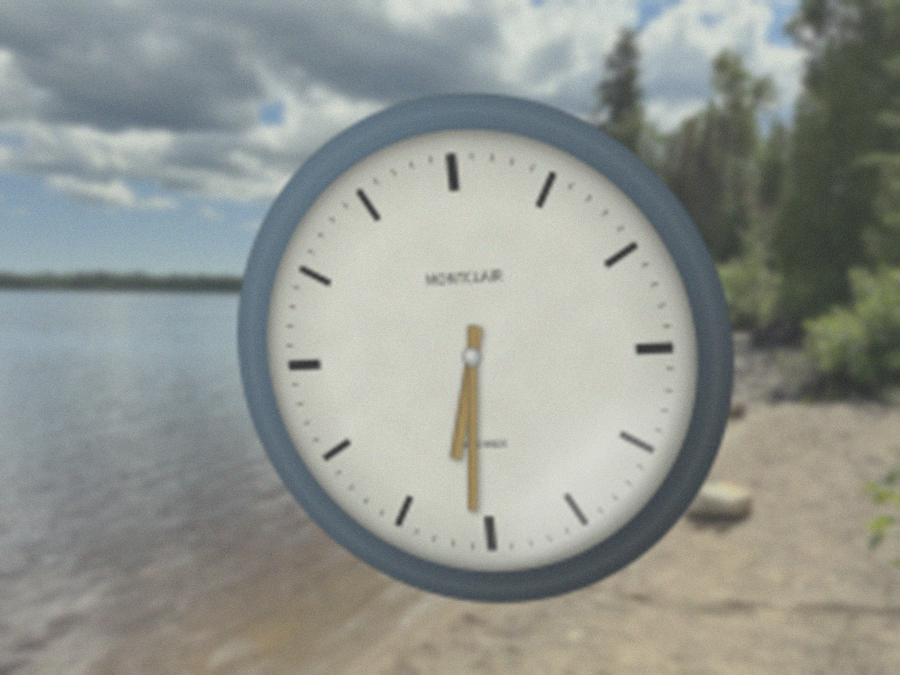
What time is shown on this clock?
6:31
